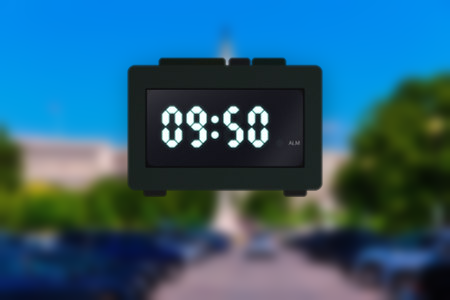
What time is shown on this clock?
9:50
